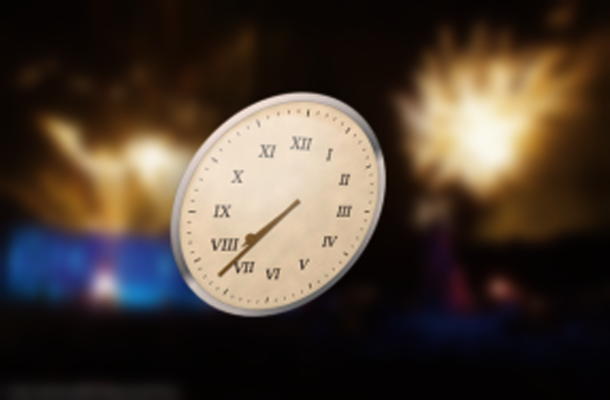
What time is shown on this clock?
7:37
